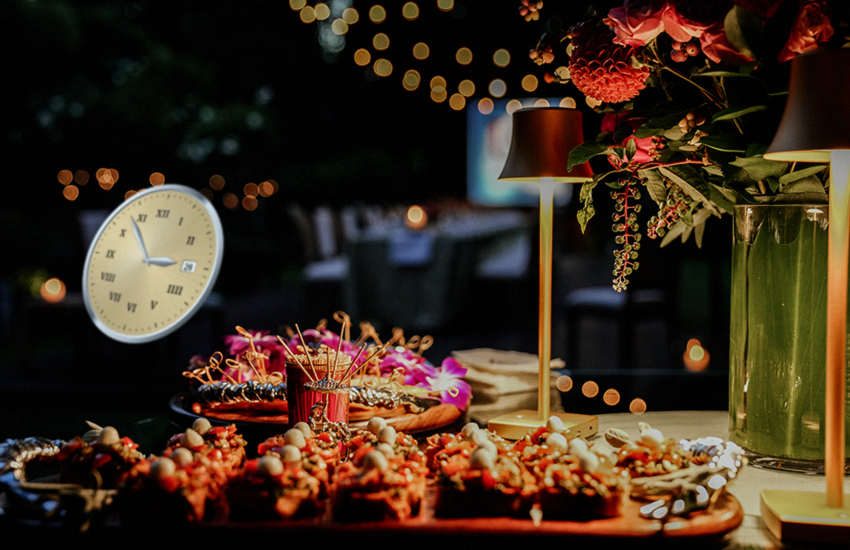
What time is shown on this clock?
2:53
